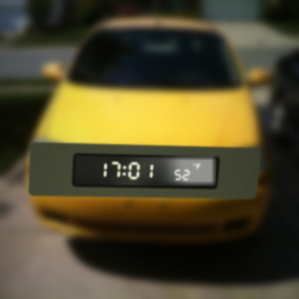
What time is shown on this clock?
17:01
